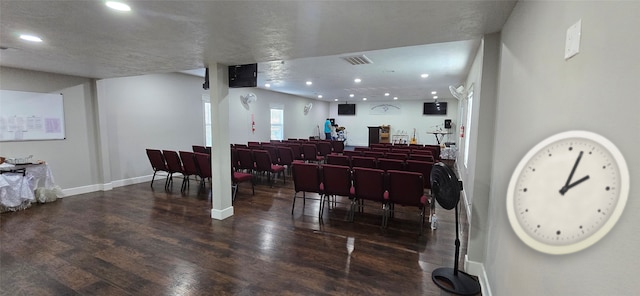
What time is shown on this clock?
2:03
